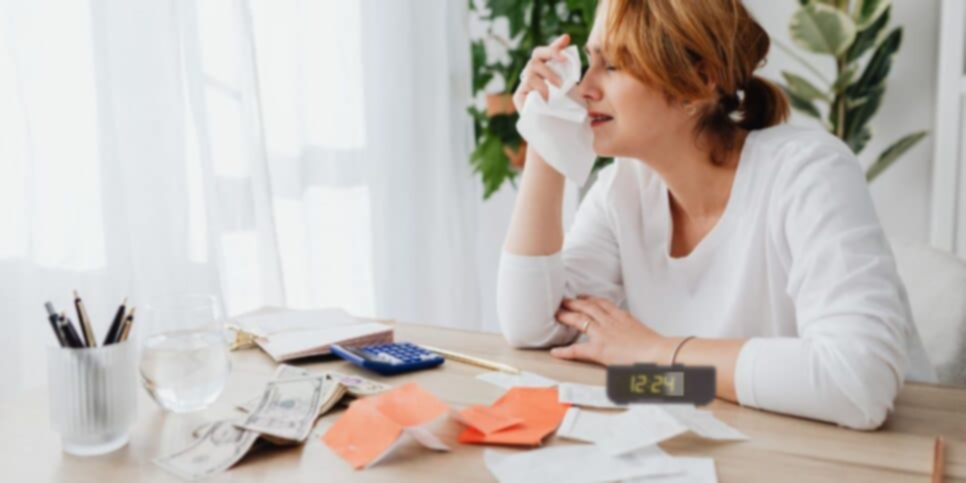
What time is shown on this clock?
12:24
